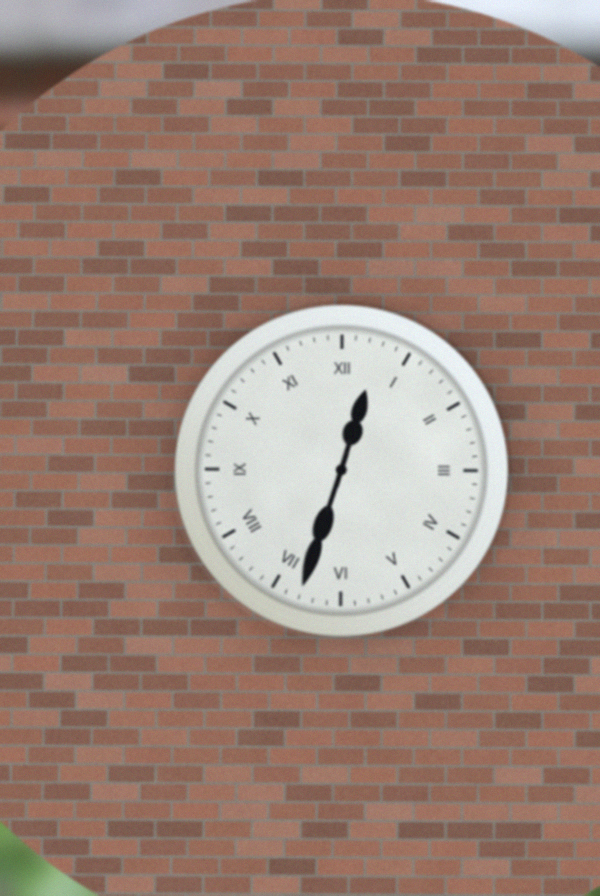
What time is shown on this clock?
12:33
